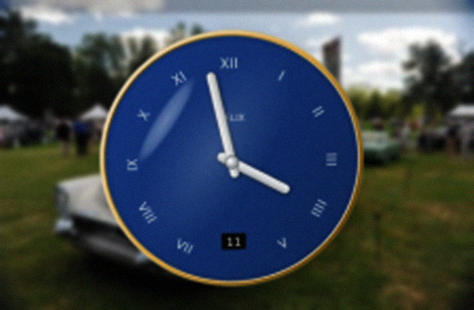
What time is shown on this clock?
3:58
